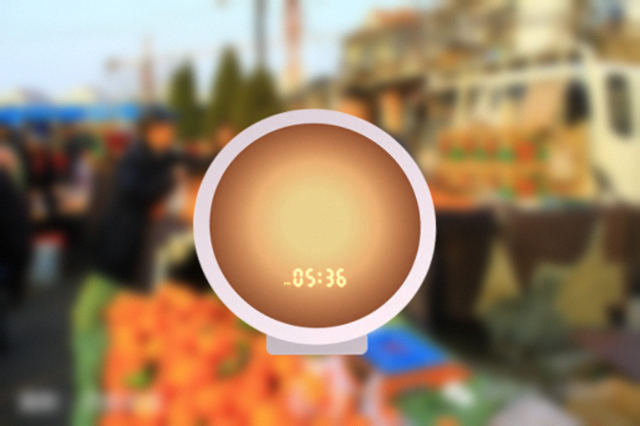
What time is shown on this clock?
5:36
